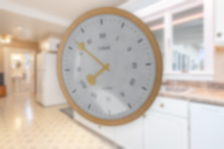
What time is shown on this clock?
7:52
